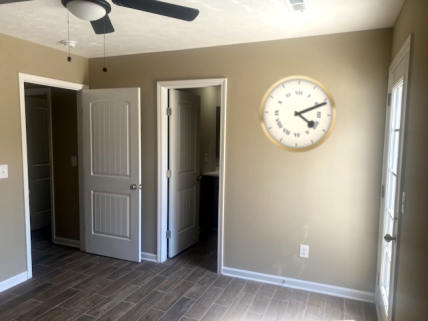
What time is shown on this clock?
4:11
